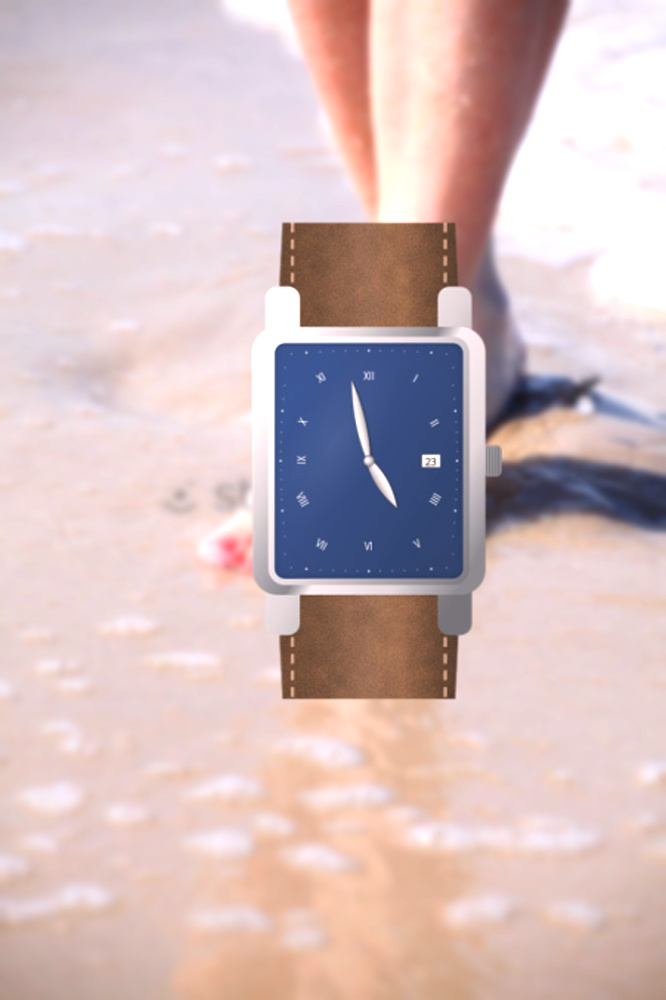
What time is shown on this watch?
4:58
